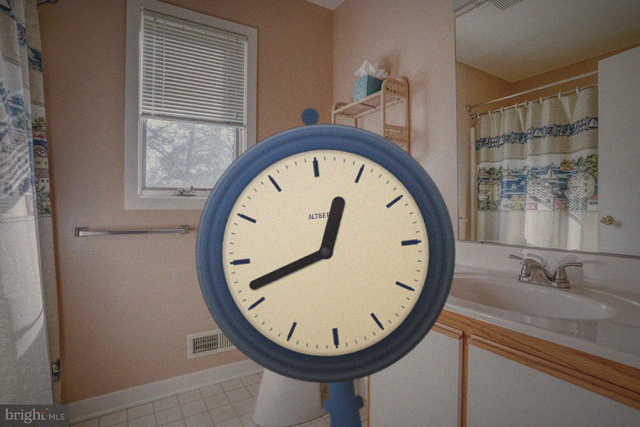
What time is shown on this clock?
12:42
